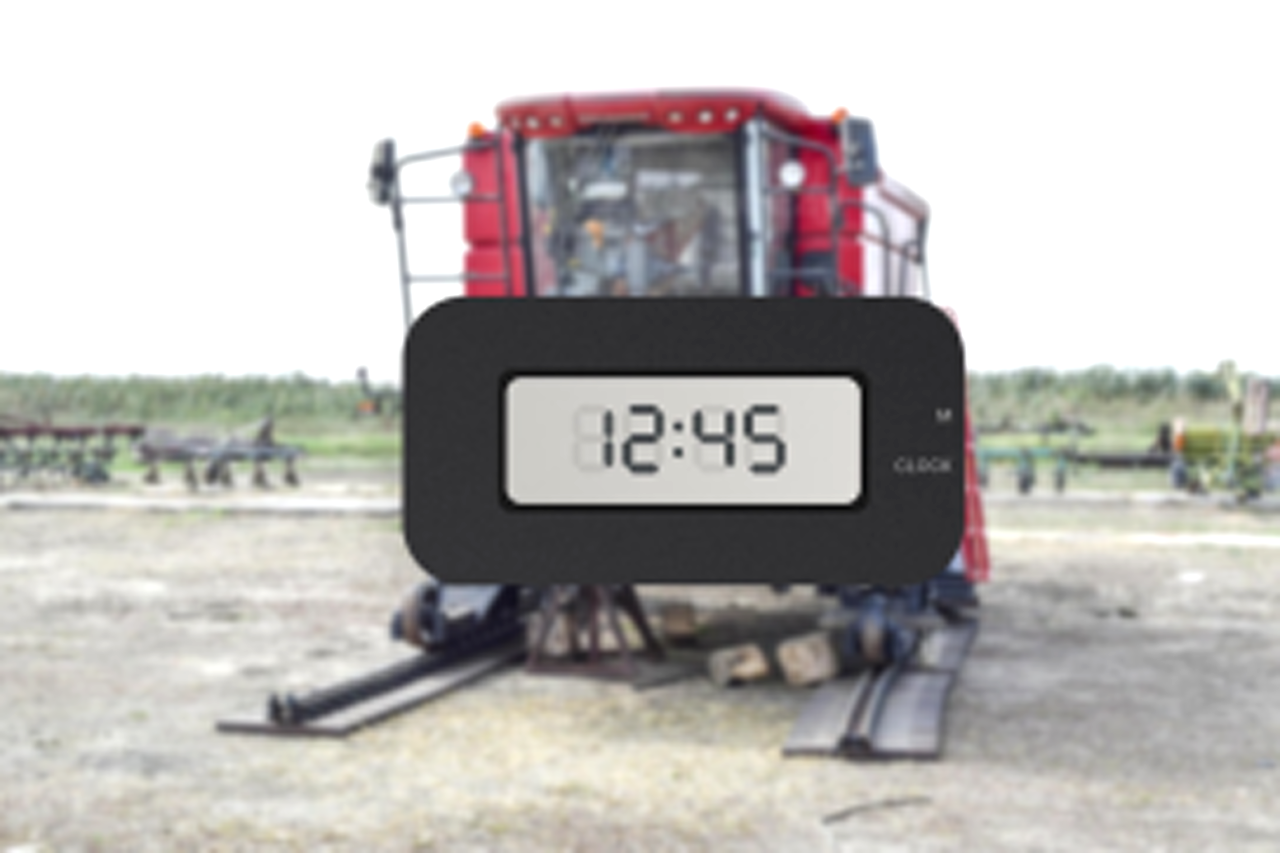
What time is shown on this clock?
12:45
